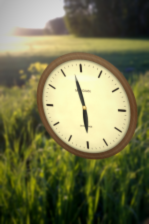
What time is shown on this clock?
5:58
